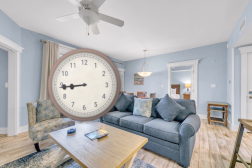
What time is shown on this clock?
8:44
